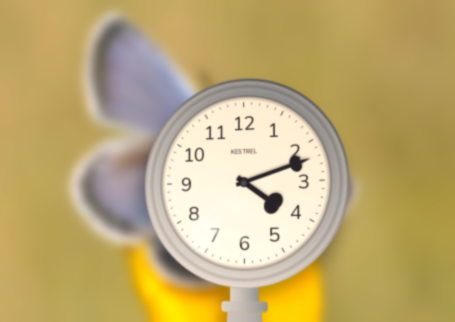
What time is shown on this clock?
4:12
